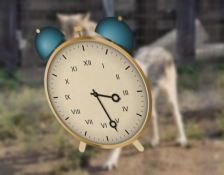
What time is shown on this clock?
3:27
